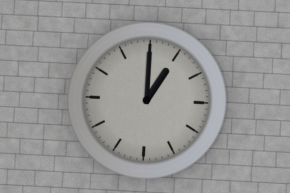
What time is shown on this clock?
1:00
